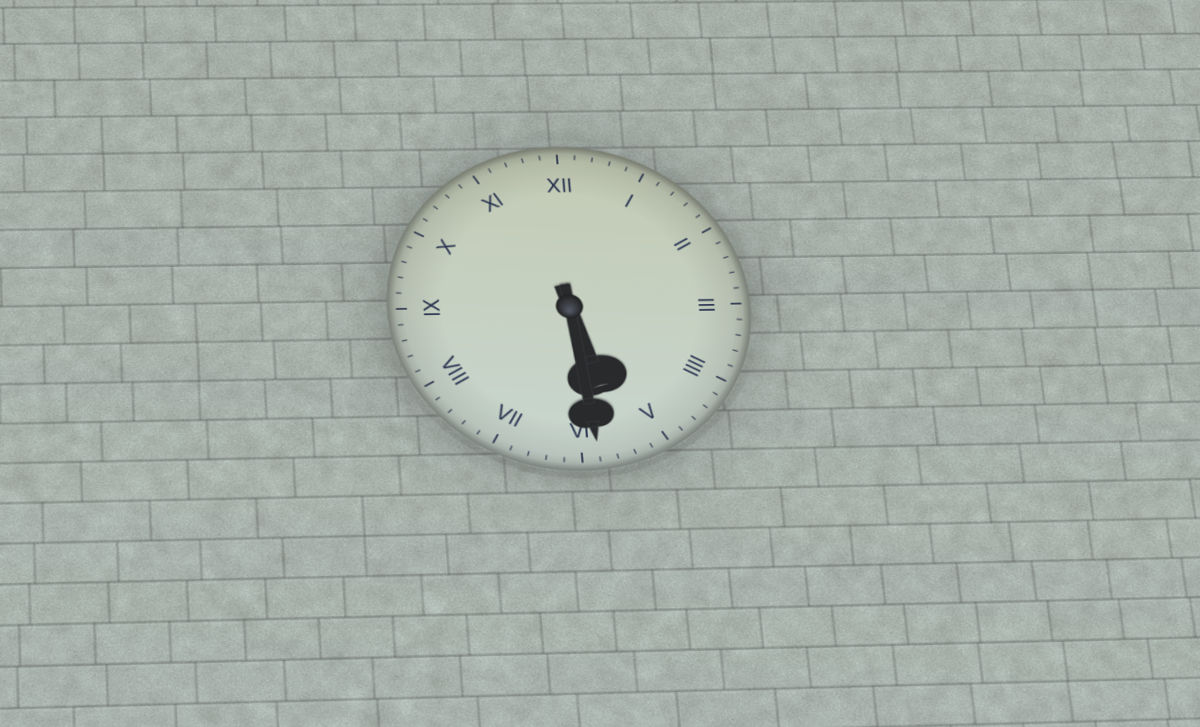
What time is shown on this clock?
5:29
